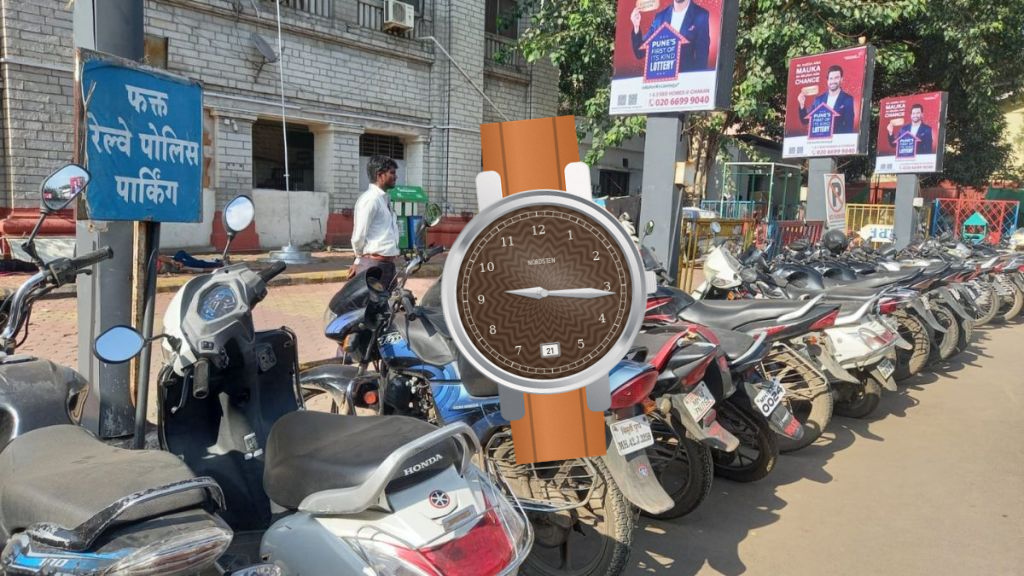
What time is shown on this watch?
9:16
